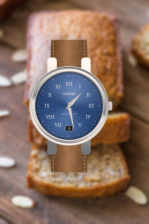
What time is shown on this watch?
1:28
